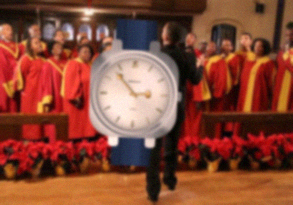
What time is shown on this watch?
2:53
